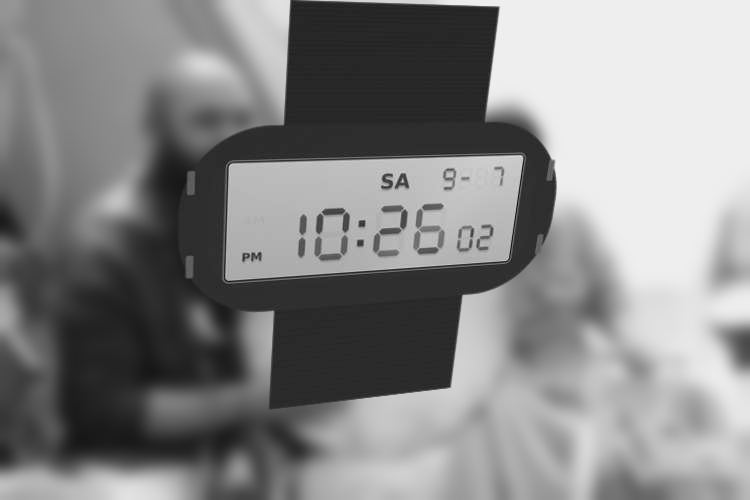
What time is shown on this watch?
10:26:02
